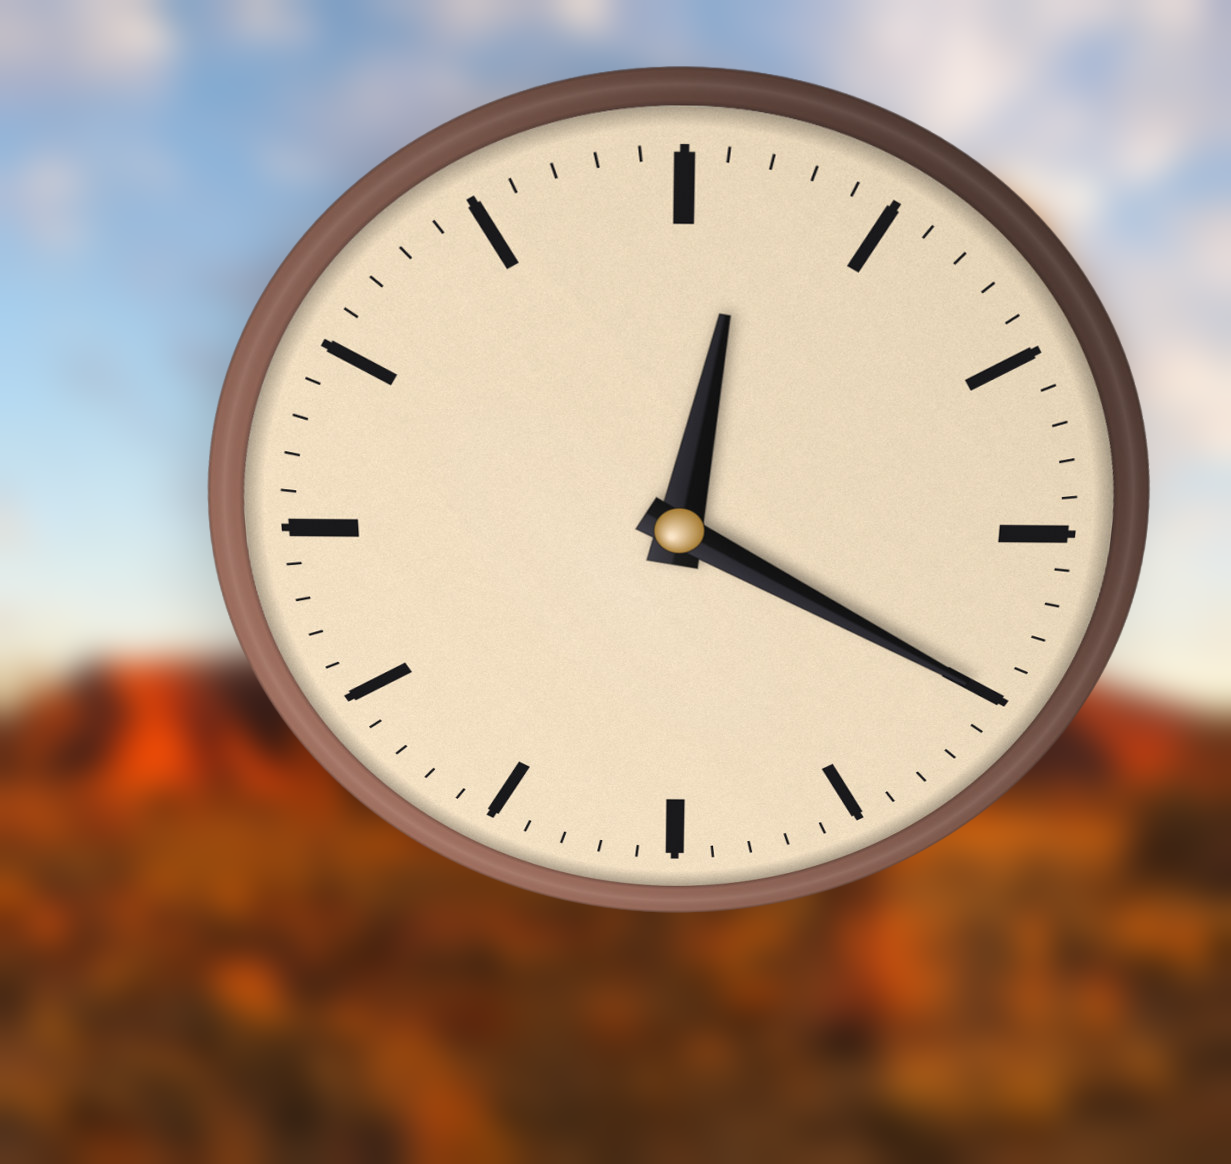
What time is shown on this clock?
12:20
